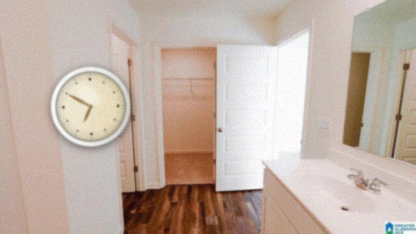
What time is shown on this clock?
6:50
